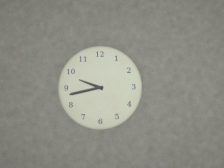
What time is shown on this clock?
9:43
